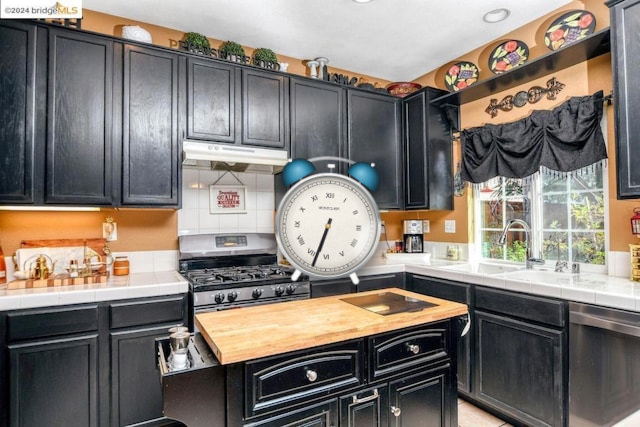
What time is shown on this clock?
6:33
